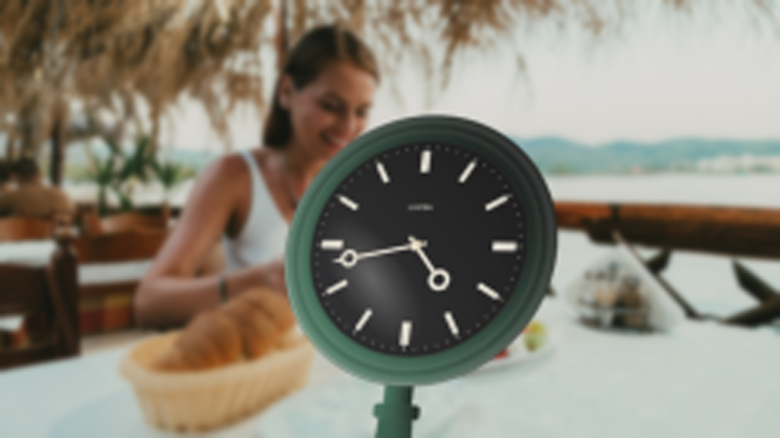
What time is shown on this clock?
4:43
